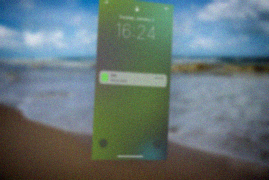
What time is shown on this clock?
16:24
